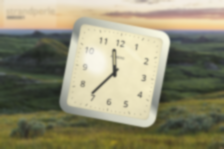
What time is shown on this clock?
11:36
